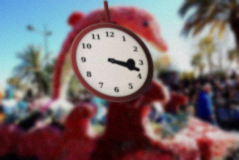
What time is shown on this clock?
3:18
